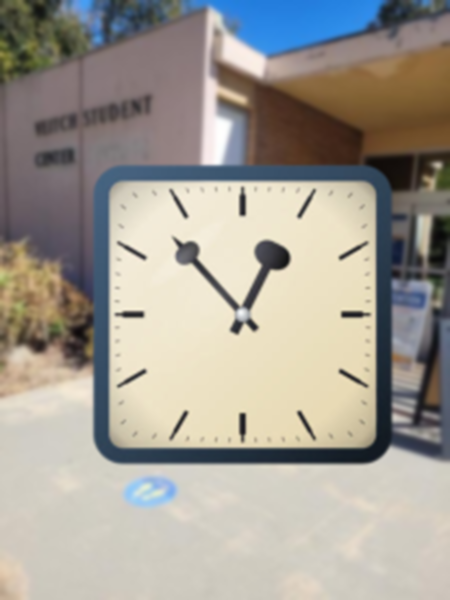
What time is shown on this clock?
12:53
